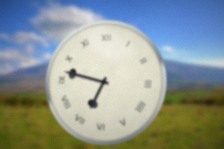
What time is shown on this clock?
6:47
